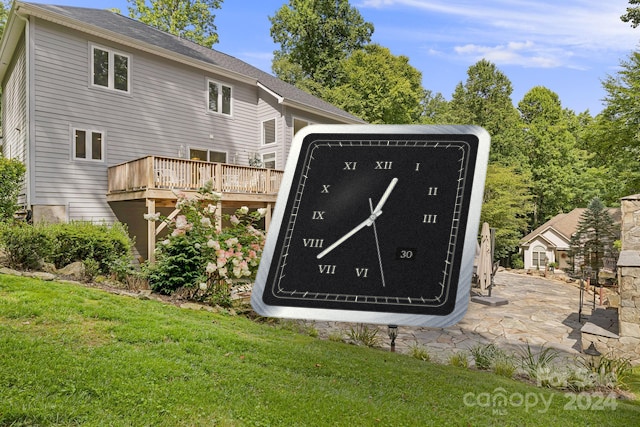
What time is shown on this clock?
12:37:27
